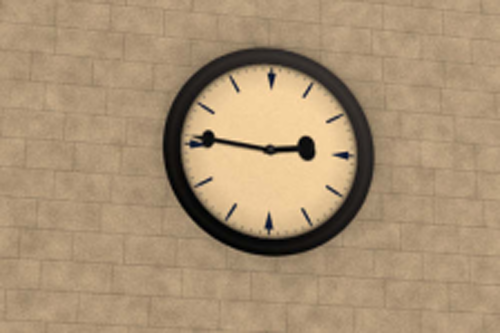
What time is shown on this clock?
2:46
